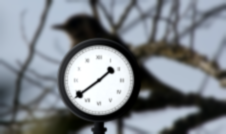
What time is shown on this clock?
1:39
